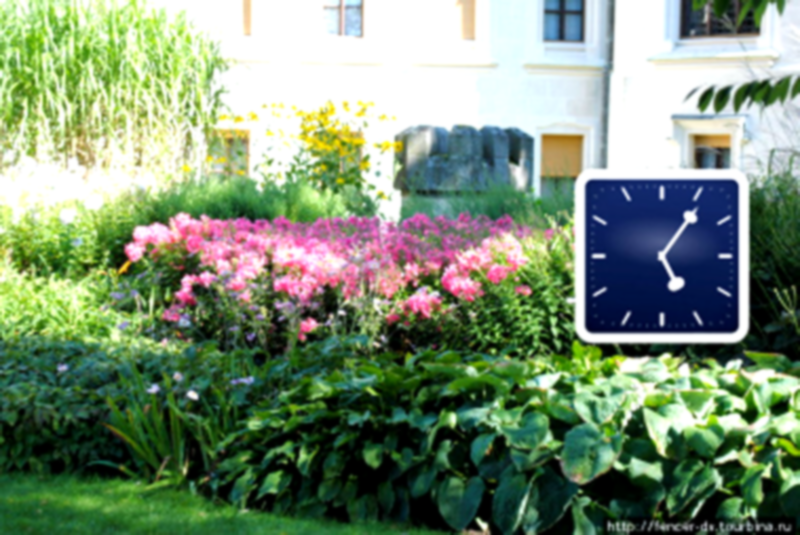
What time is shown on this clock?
5:06
